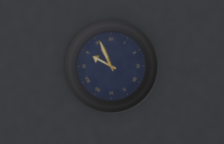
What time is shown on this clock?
9:56
